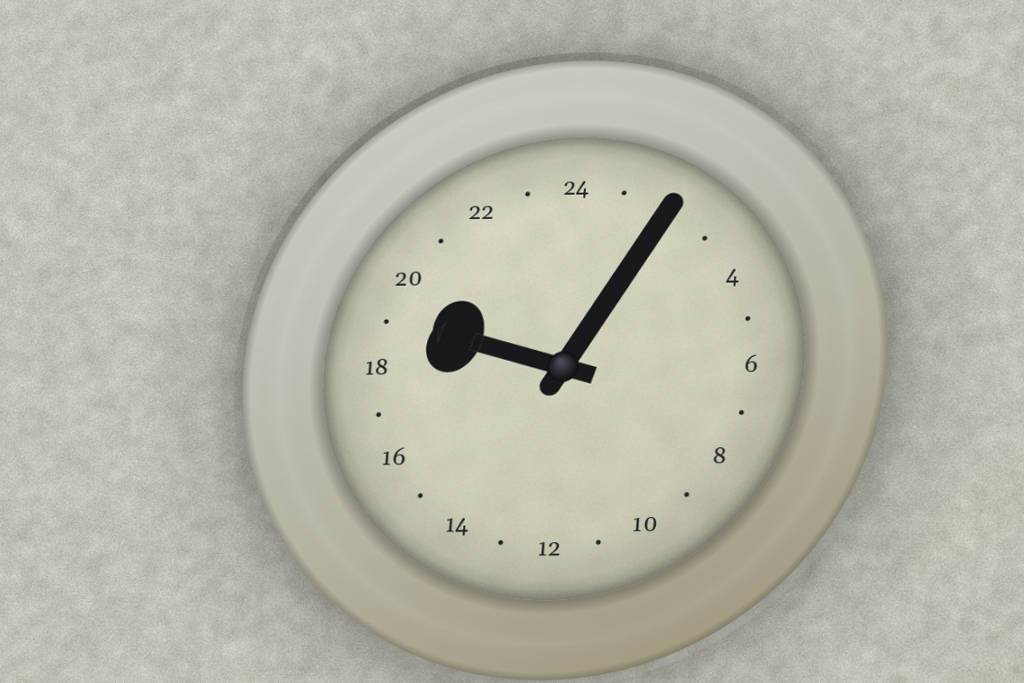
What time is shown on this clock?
19:05
